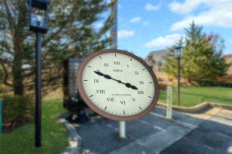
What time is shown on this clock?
3:49
